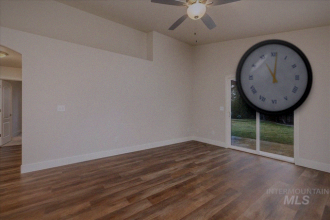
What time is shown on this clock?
11:01
